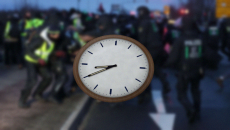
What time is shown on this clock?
8:40
